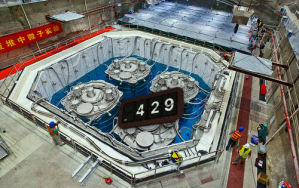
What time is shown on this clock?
4:29
